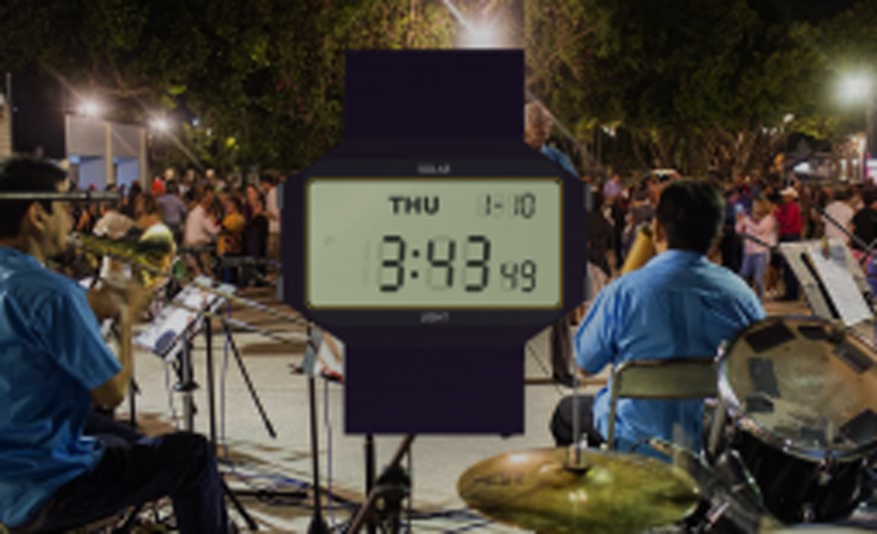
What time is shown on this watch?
3:43:49
